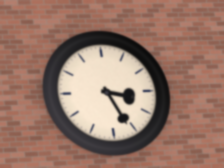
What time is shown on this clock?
3:26
